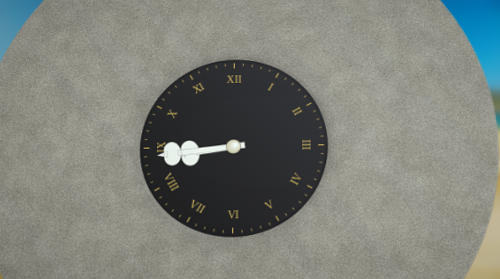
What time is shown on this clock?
8:44
